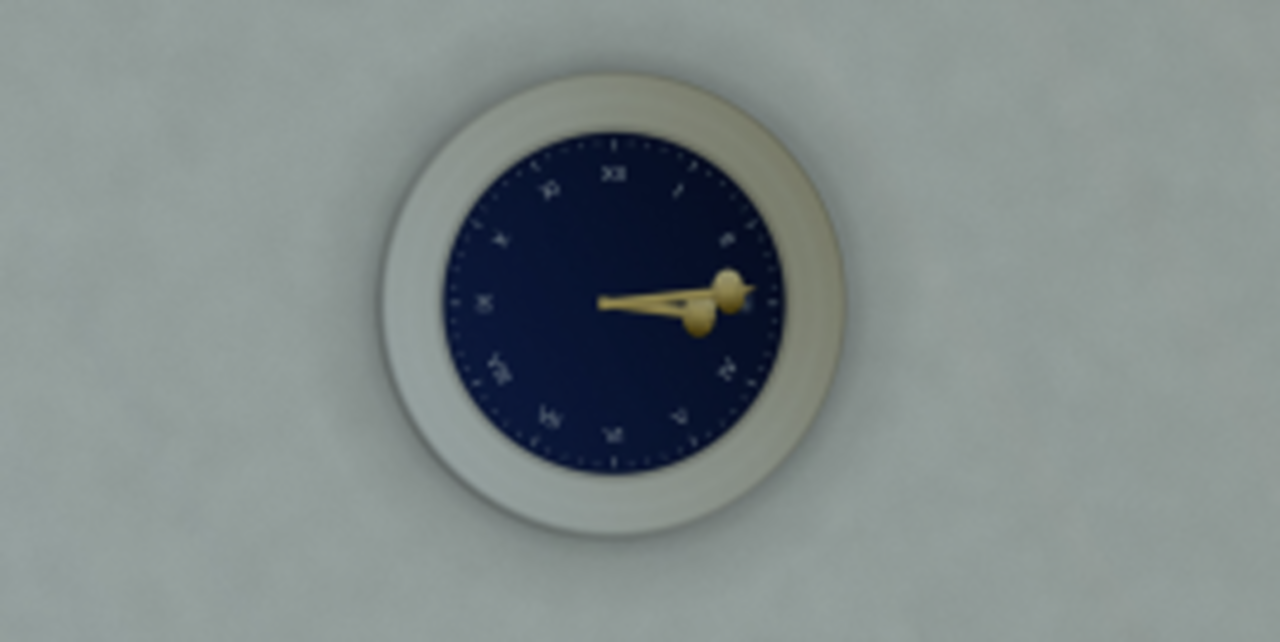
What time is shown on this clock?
3:14
